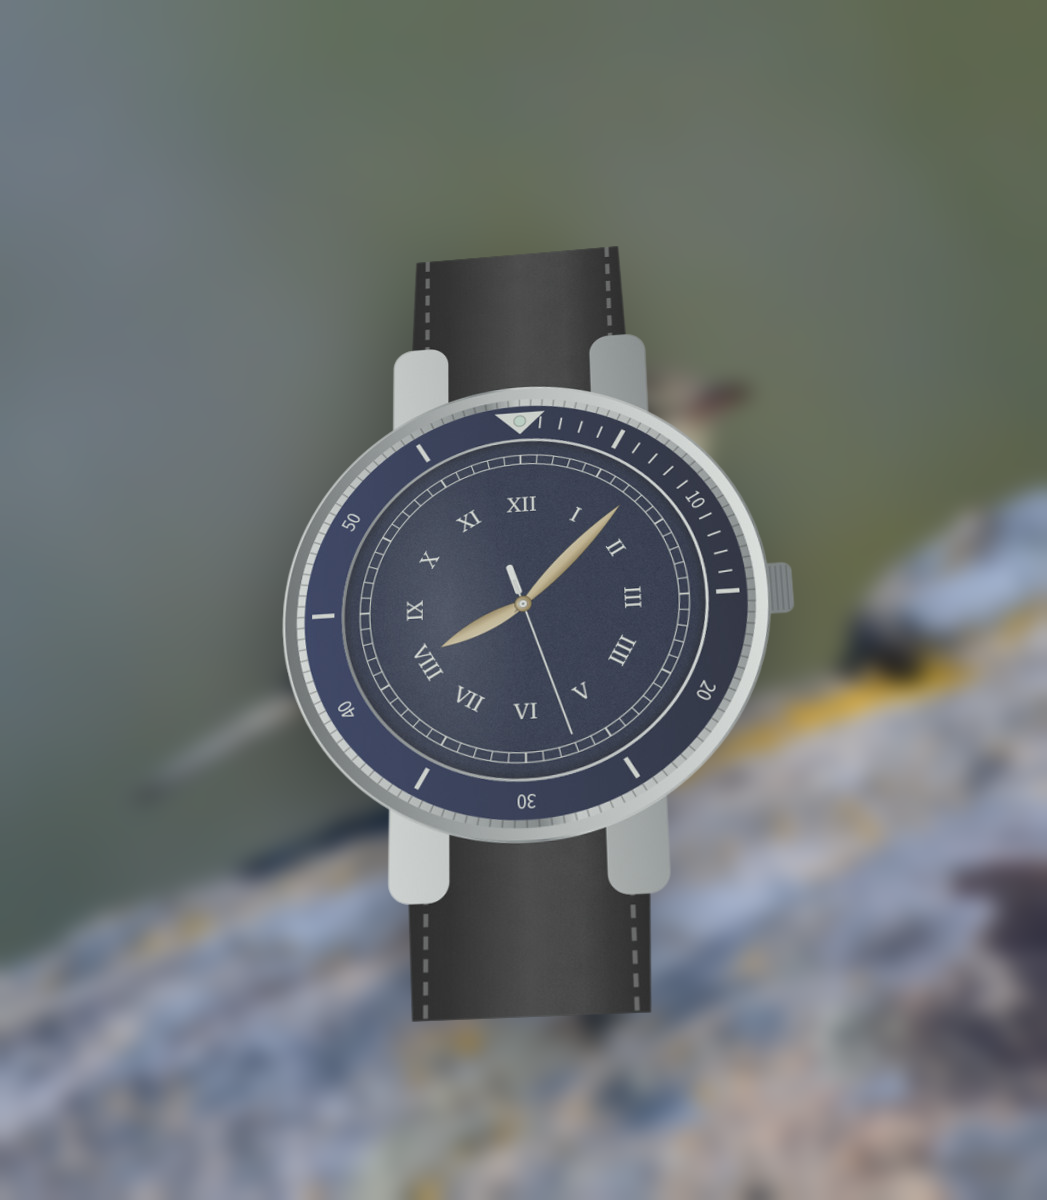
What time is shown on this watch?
8:07:27
